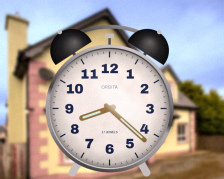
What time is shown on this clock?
8:22
